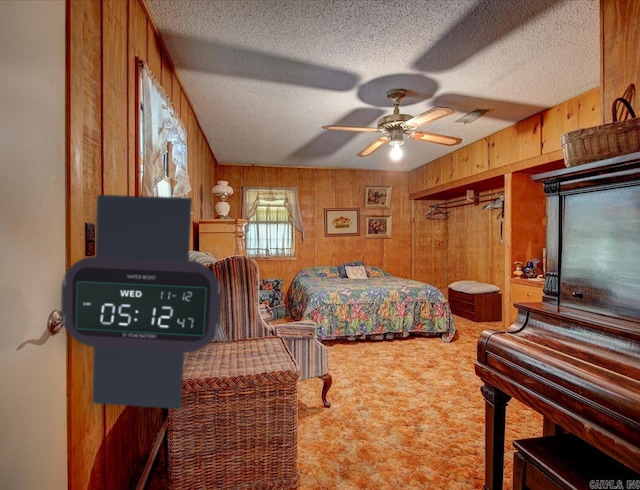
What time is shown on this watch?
5:12:47
